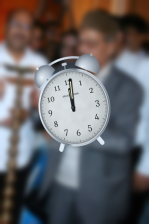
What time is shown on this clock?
12:01
